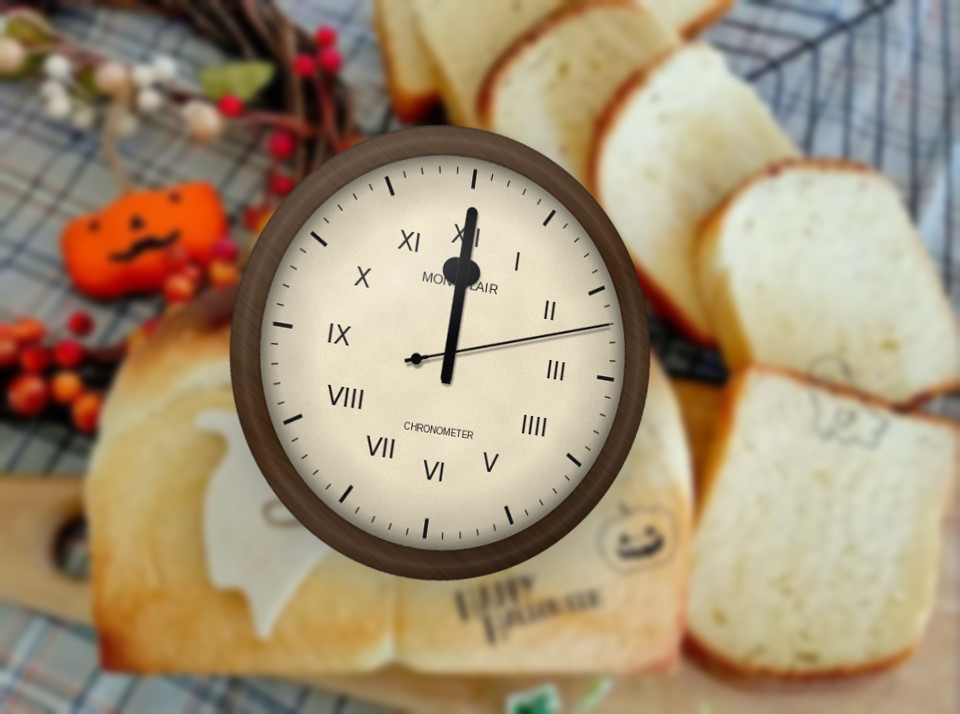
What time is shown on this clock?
12:00:12
